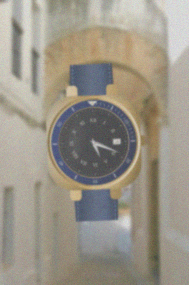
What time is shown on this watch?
5:19
